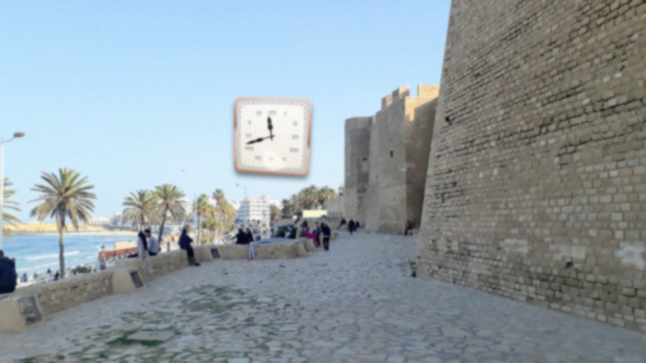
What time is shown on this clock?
11:42
